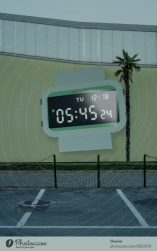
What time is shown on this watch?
5:45:24
